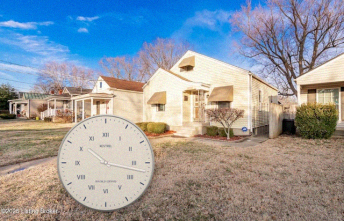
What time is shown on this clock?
10:17
